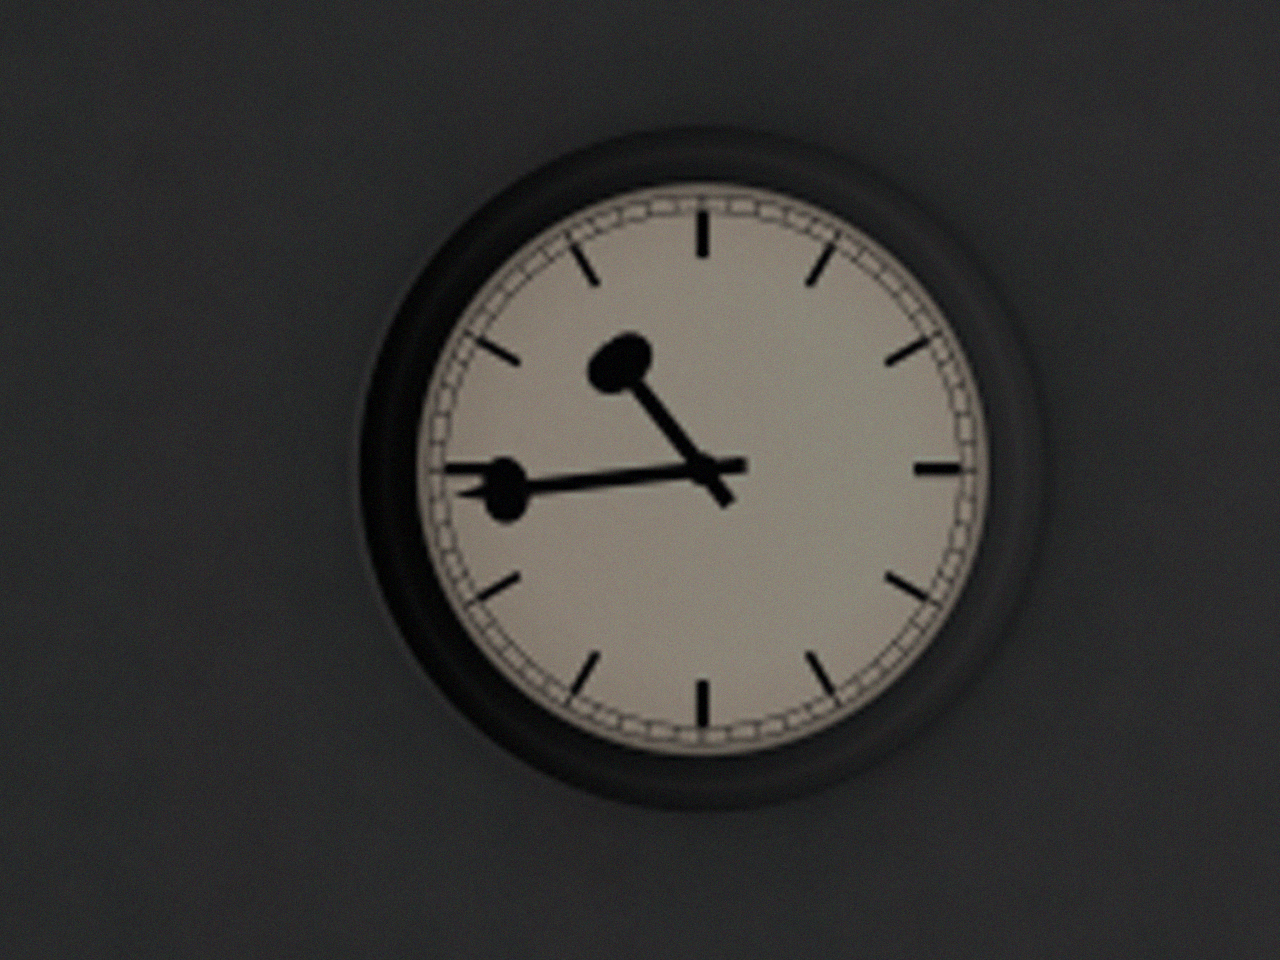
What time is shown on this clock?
10:44
